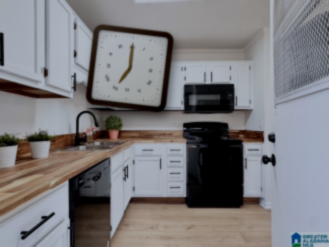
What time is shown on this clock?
7:00
